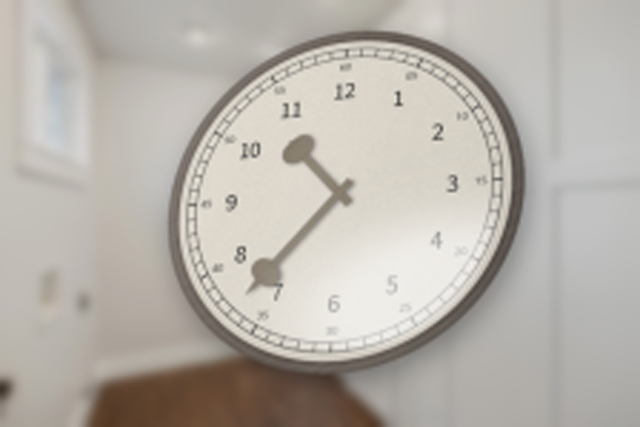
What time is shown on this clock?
10:37
